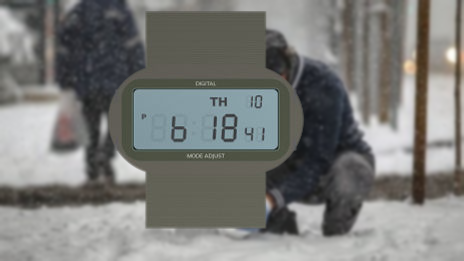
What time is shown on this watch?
6:18:41
